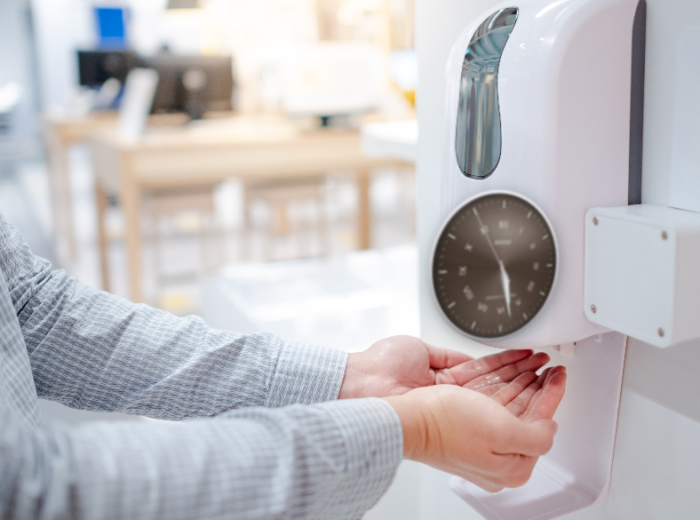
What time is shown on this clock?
5:27:55
